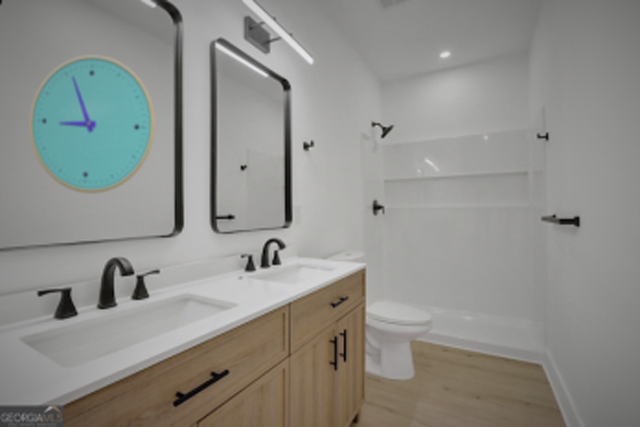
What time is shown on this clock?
8:56
